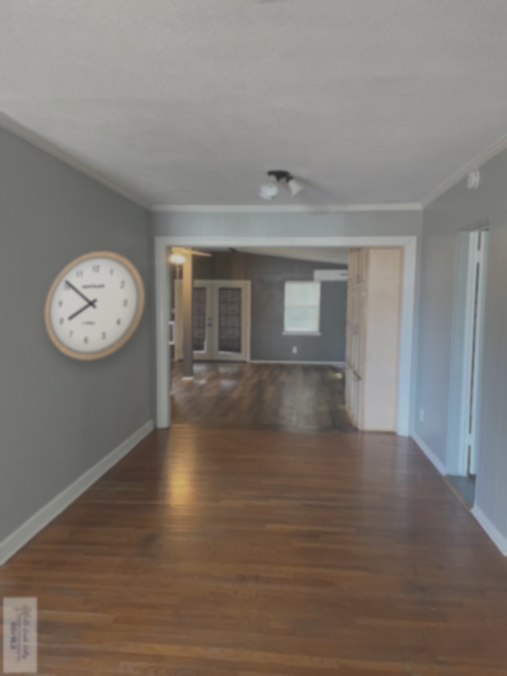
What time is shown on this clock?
7:51
